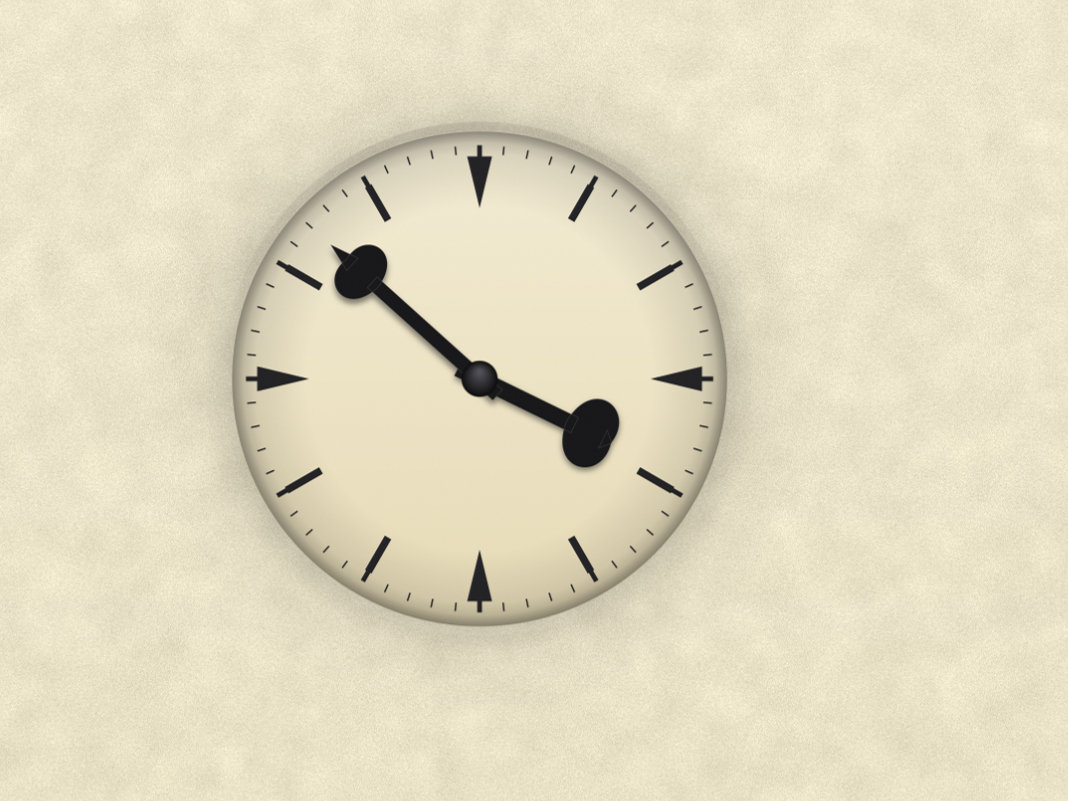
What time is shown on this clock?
3:52
